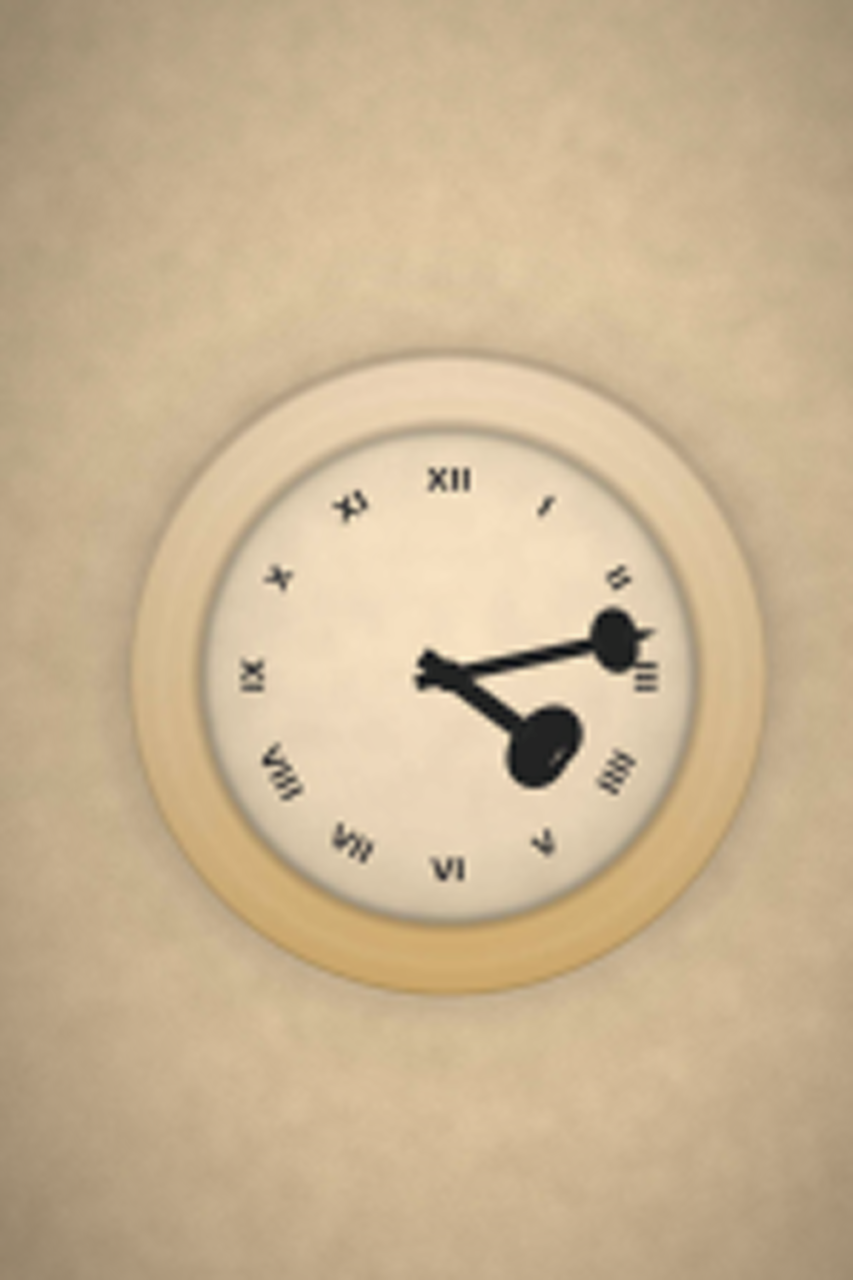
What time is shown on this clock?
4:13
